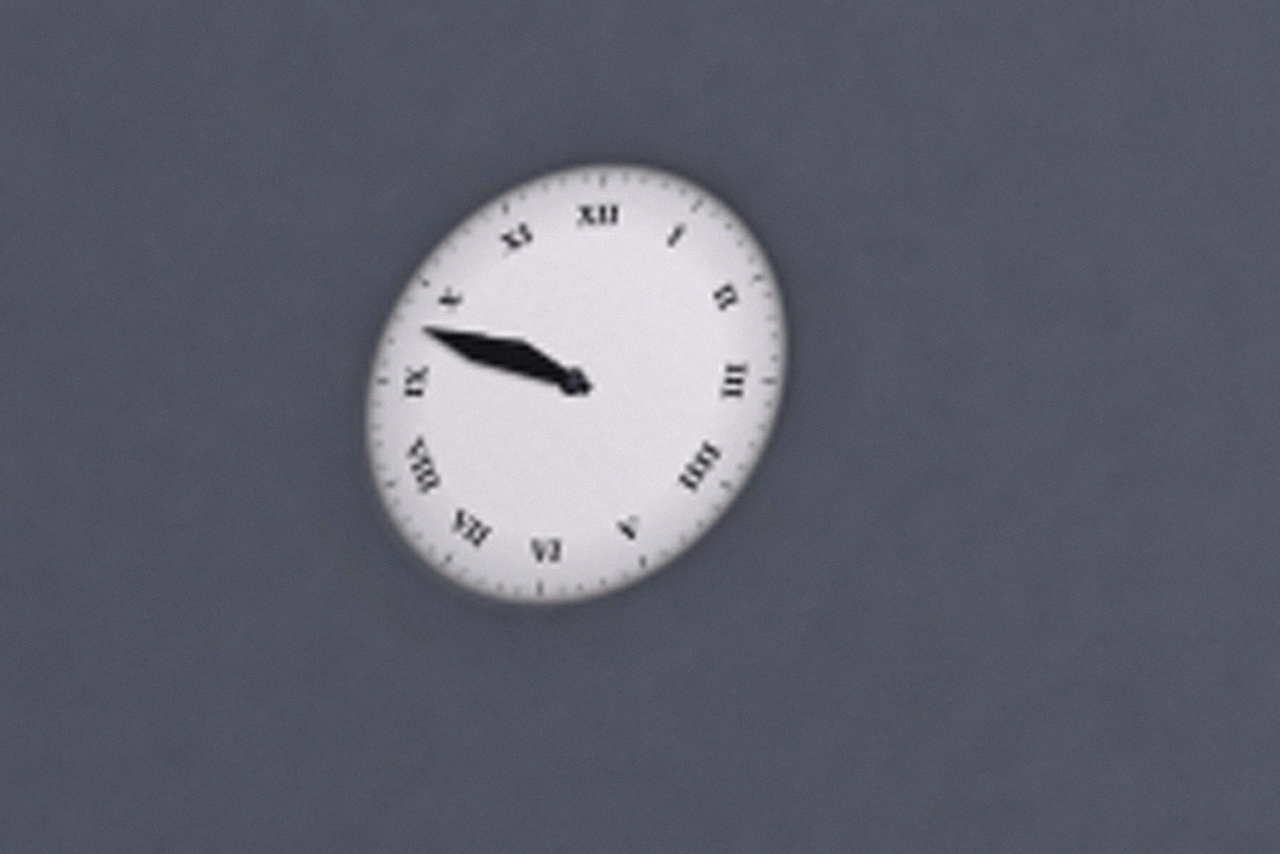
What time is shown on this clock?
9:48
